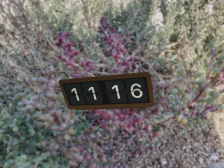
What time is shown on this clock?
11:16
